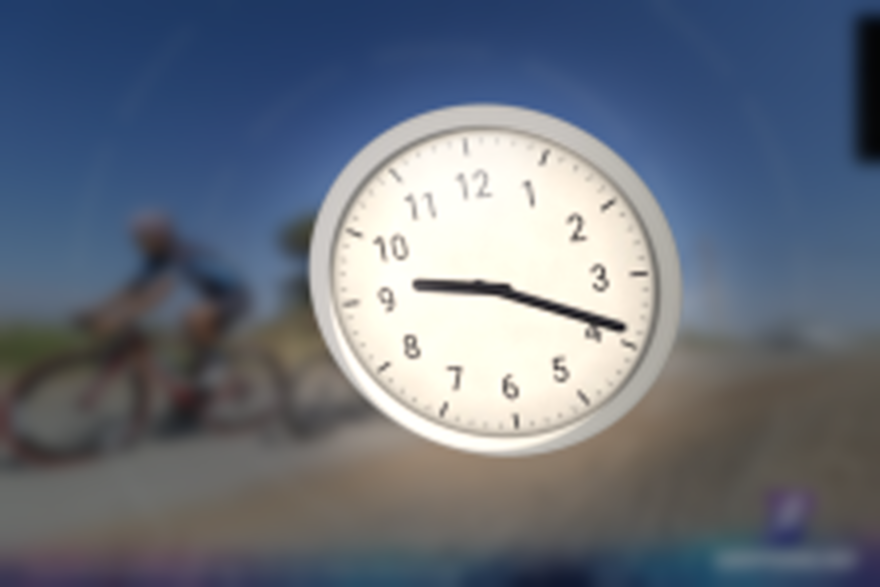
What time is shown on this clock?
9:19
